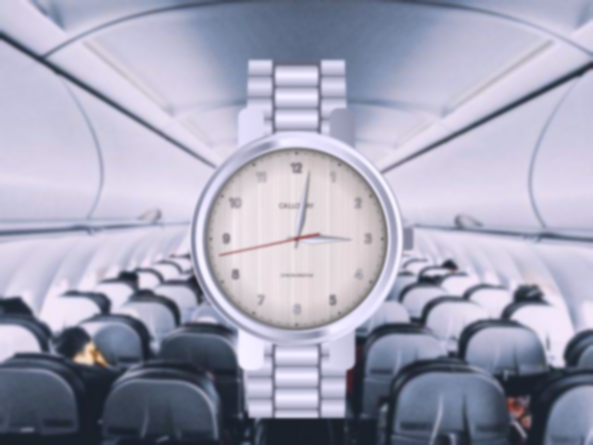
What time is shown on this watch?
3:01:43
